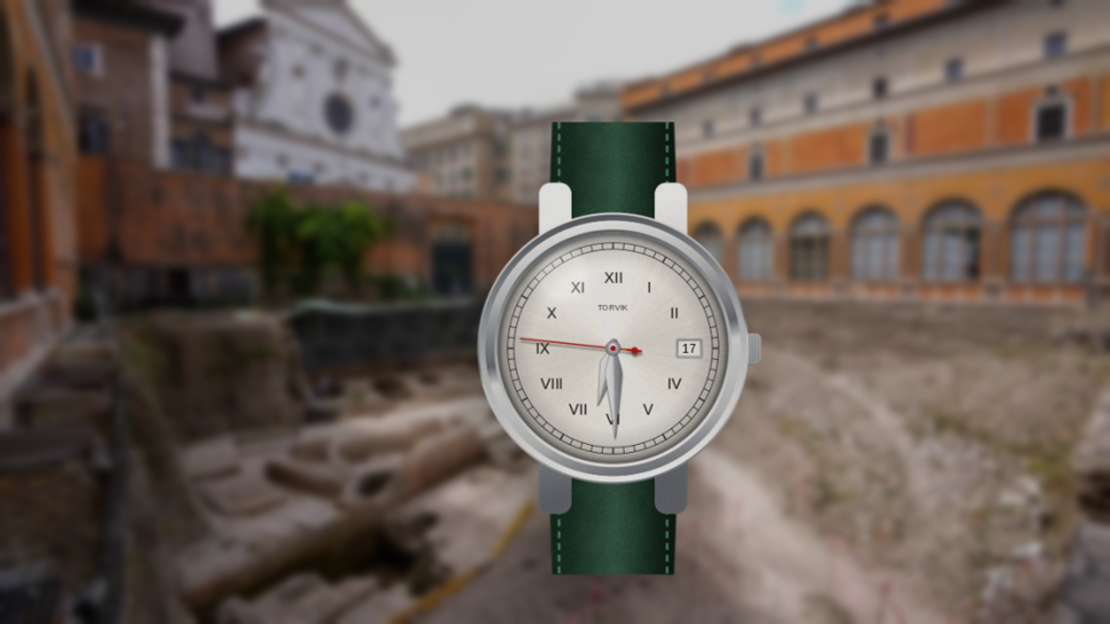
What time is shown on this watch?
6:29:46
